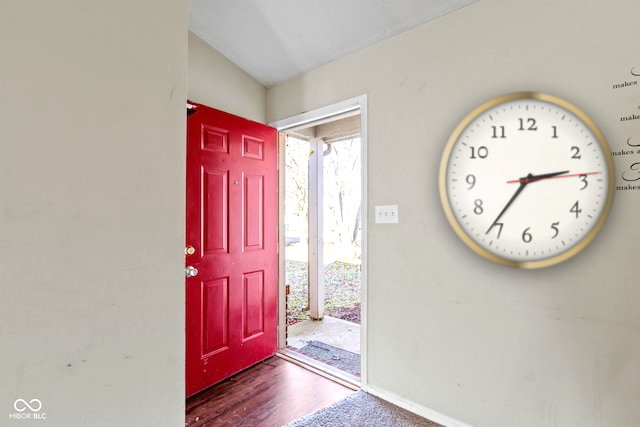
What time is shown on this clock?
2:36:14
